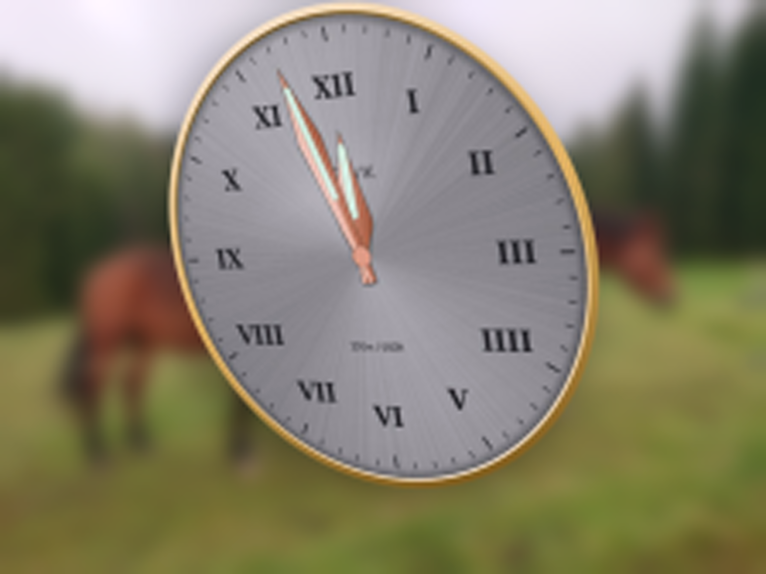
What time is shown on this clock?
11:57
